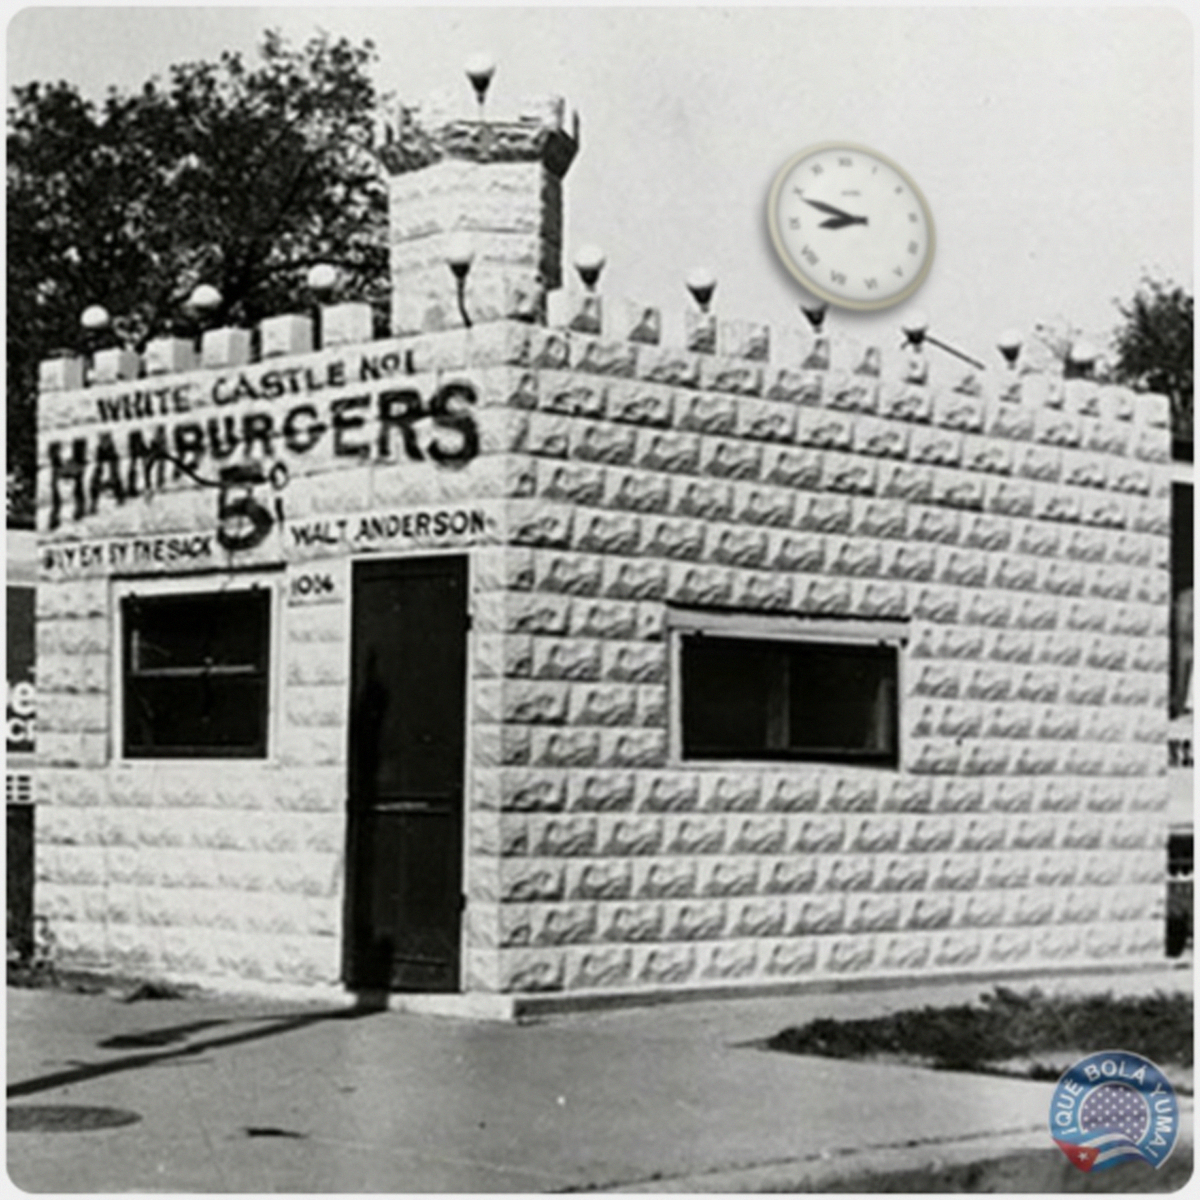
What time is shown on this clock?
8:49
